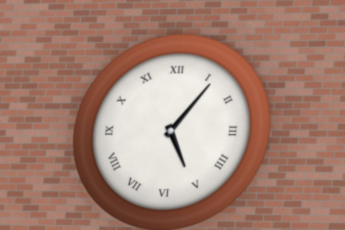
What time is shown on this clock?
5:06
